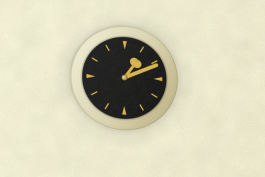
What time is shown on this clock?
1:11
